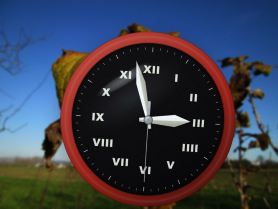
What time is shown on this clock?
2:57:30
